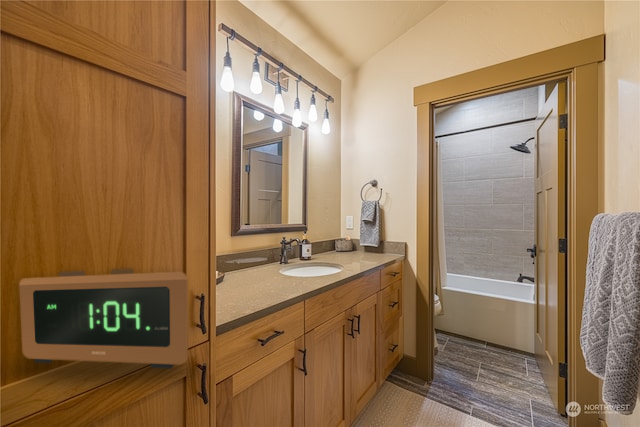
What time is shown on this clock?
1:04
